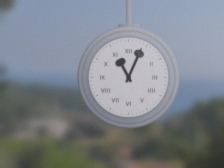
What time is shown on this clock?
11:04
